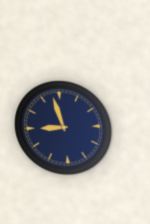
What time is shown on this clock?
8:58
